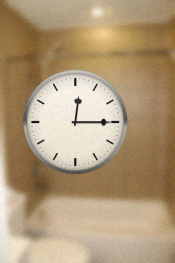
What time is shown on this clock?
12:15
